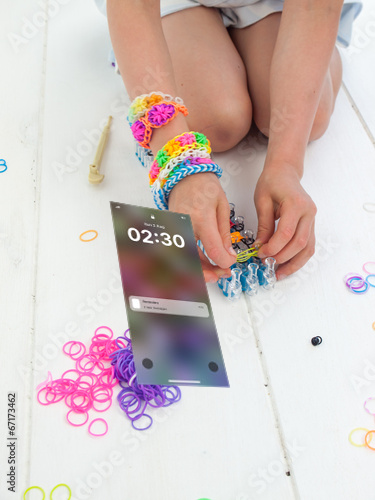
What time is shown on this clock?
2:30
